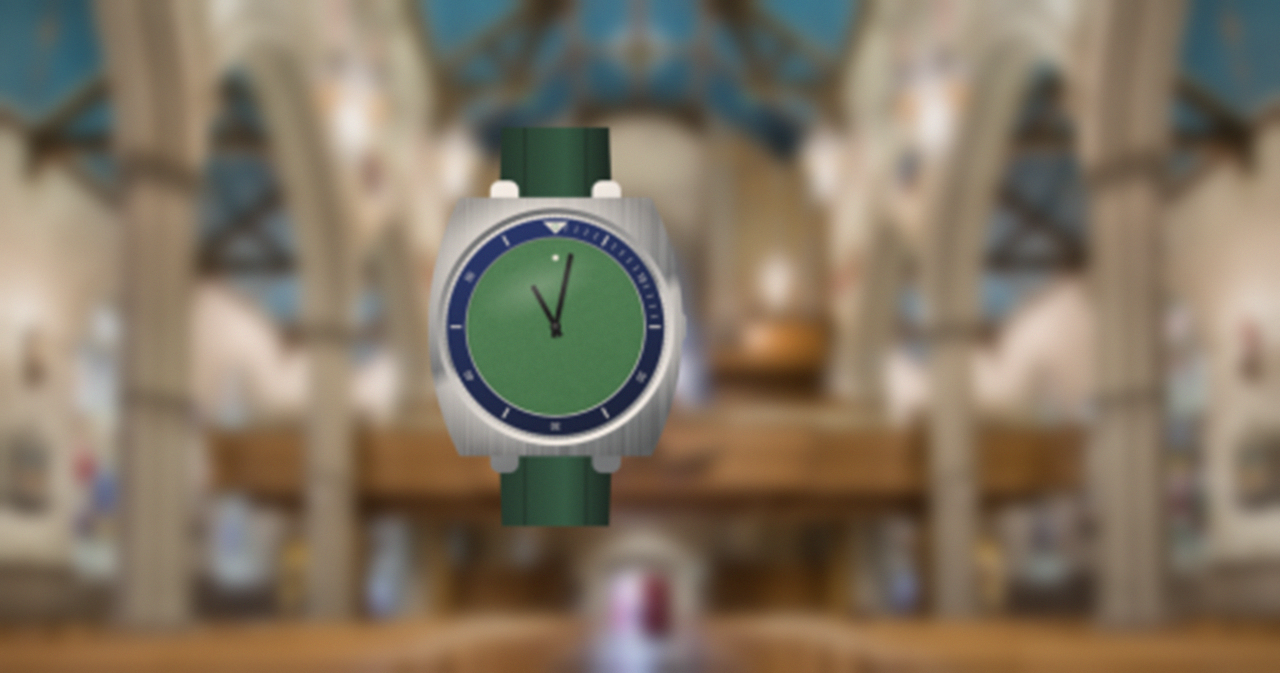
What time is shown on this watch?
11:02
